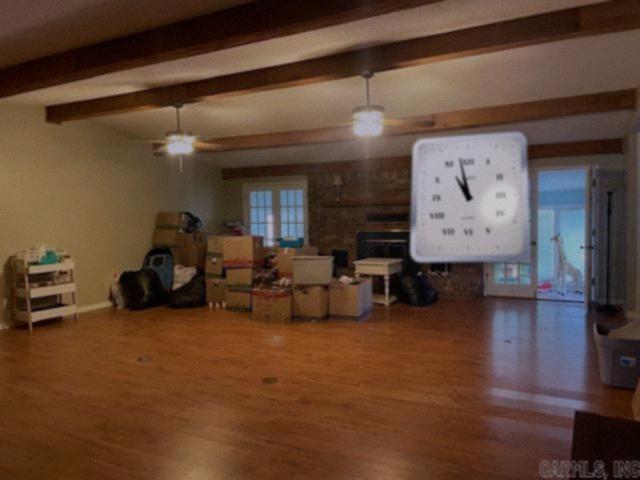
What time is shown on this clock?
10:58
